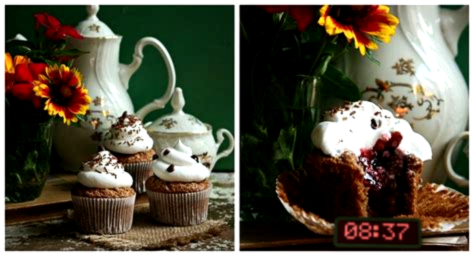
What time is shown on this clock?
8:37
